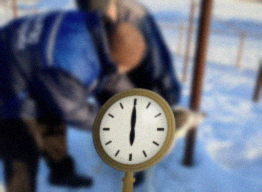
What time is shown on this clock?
6:00
